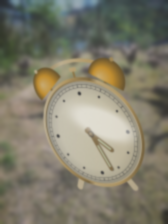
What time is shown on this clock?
4:27
